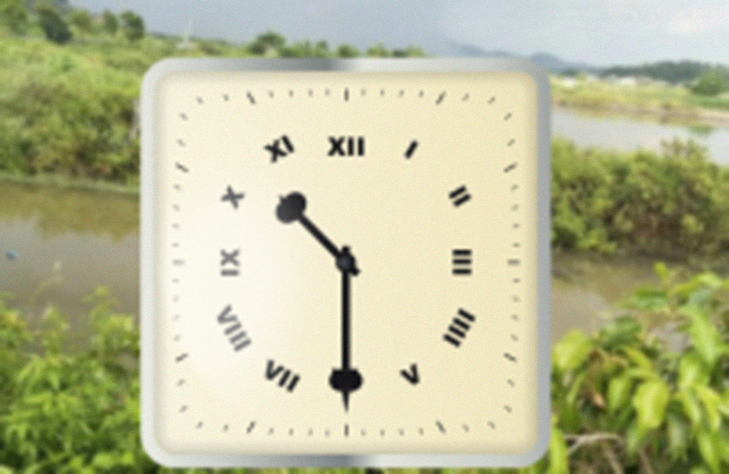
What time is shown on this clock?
10:30
